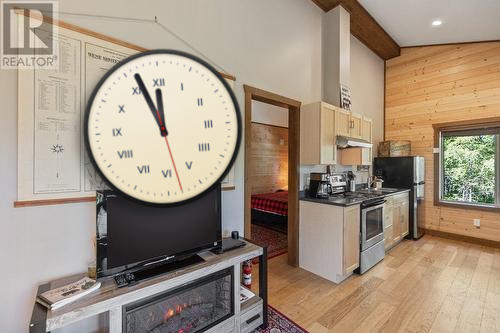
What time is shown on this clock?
11:56:28
